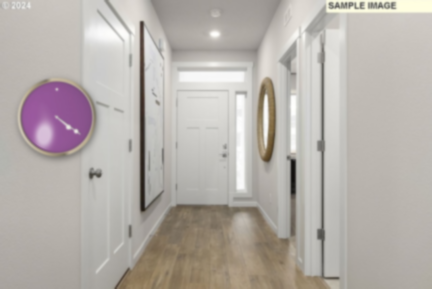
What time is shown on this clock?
4:21
